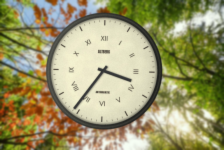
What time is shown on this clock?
3:36
